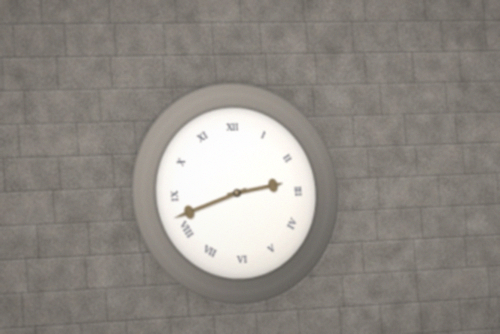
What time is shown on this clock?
2:42
